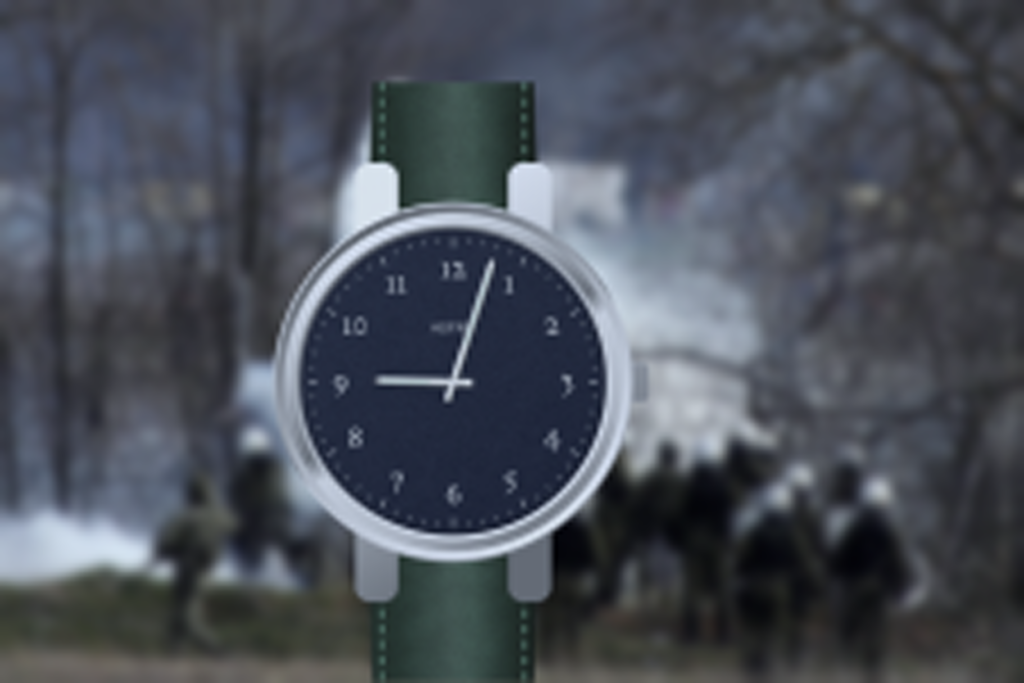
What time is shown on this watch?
9:03
